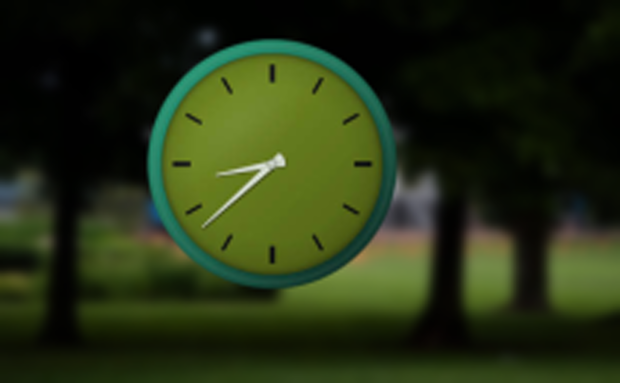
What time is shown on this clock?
8:38
